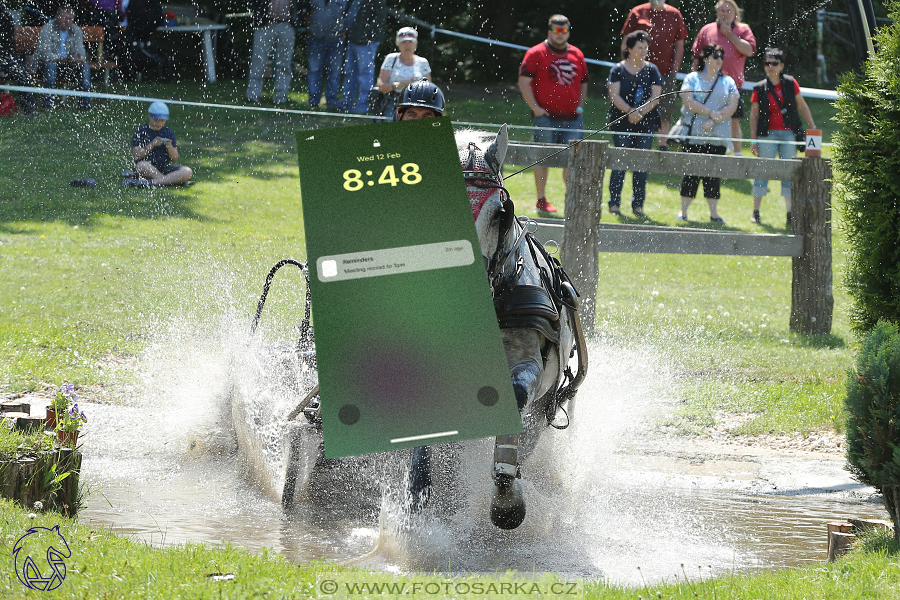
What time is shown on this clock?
8:48
